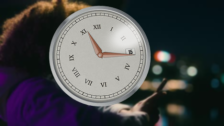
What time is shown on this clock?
11:16
